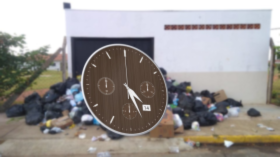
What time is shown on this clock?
4:26
